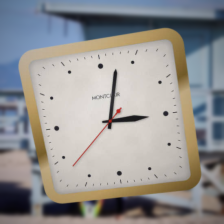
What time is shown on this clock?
3:02:38
